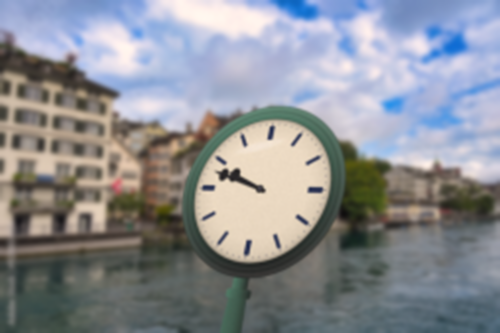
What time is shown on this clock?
9:48
